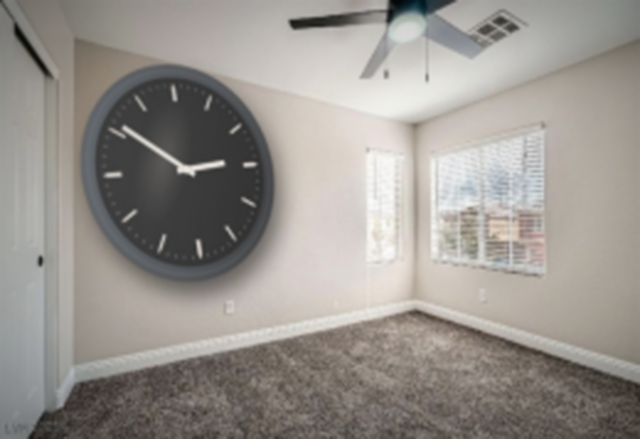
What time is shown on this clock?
2:51
